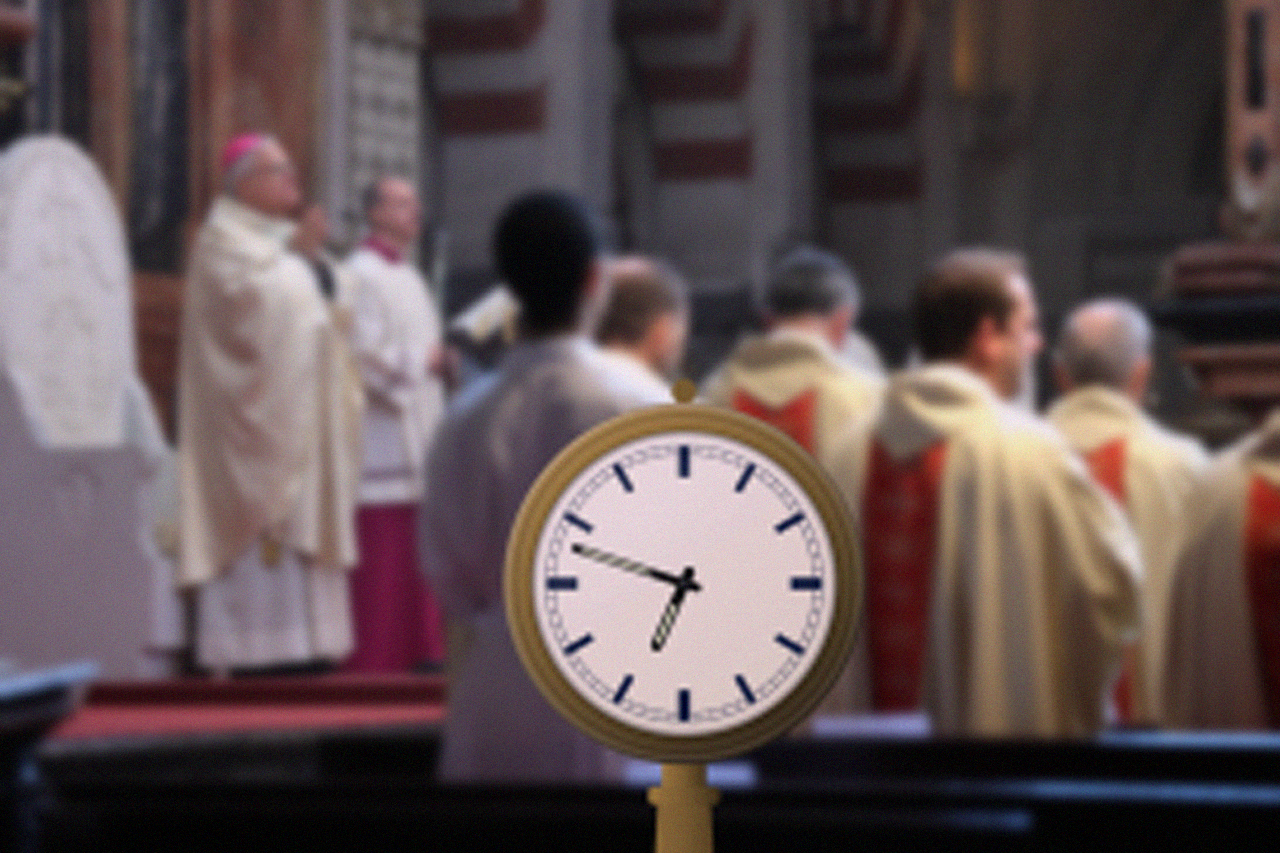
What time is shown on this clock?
6:48
